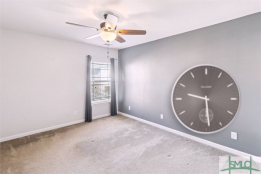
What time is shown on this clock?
9:29
